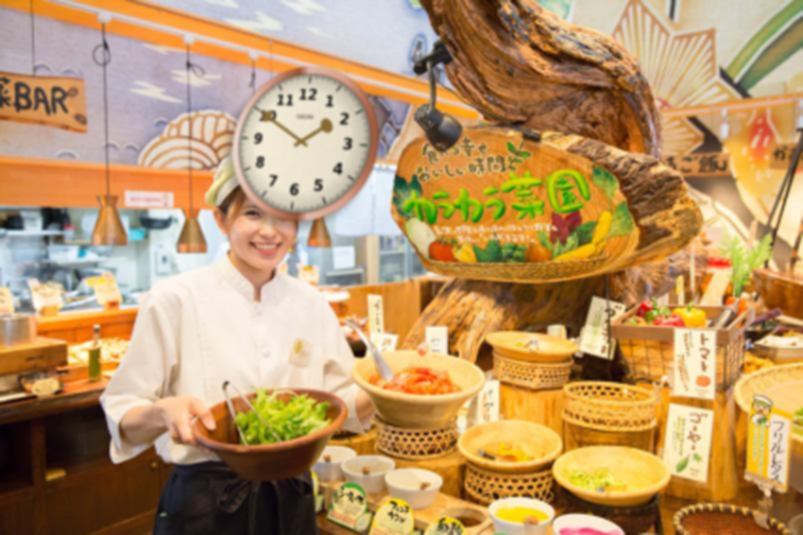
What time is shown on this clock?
1:50
